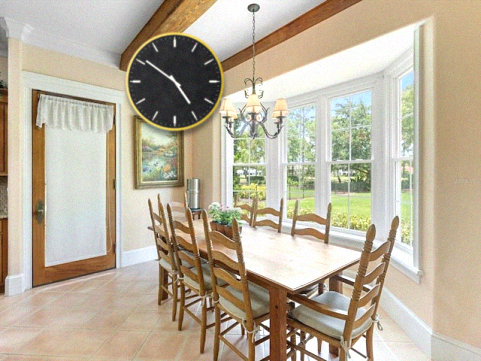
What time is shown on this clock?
4:51
